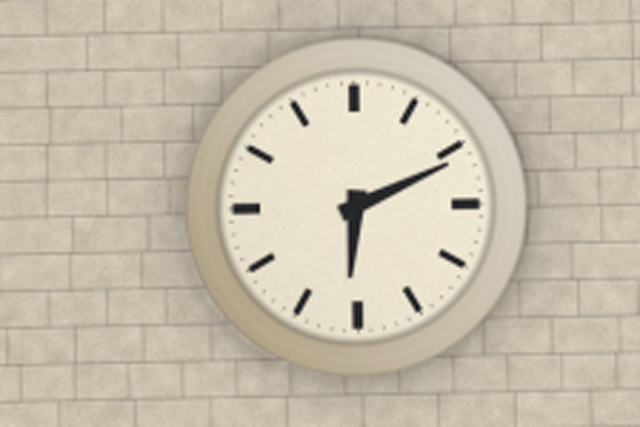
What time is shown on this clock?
6:11
